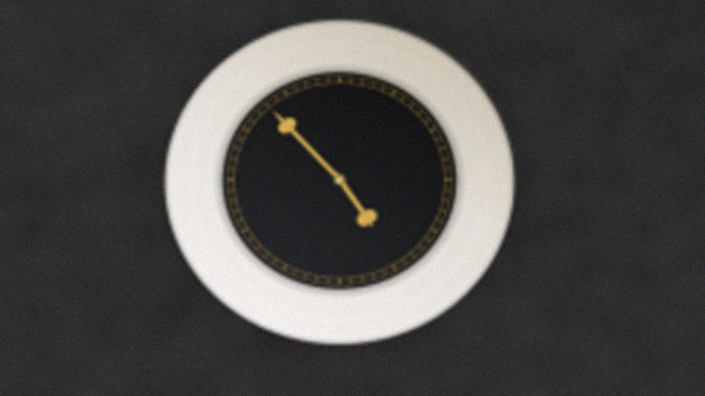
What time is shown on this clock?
4:53
